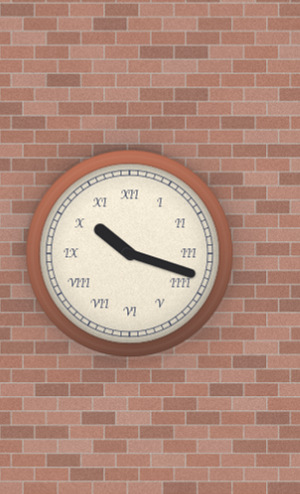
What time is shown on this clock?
10:18
